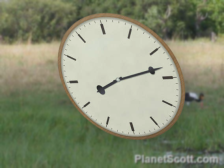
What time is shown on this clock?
8:13
